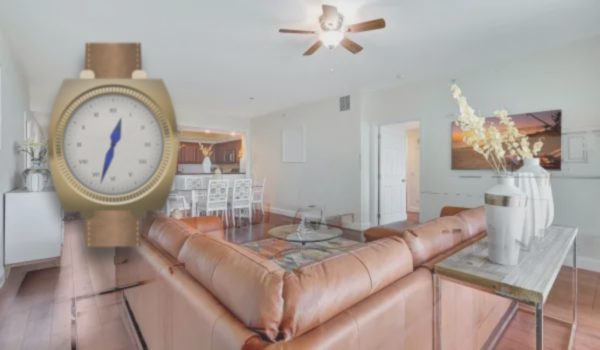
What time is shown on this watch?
12:33
